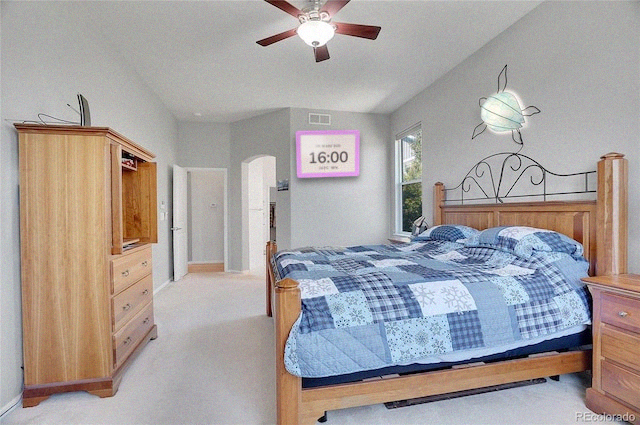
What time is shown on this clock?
16:00
